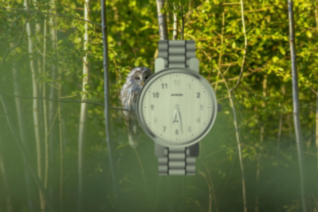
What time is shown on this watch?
6:28
